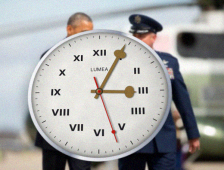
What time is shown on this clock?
3:04:27
